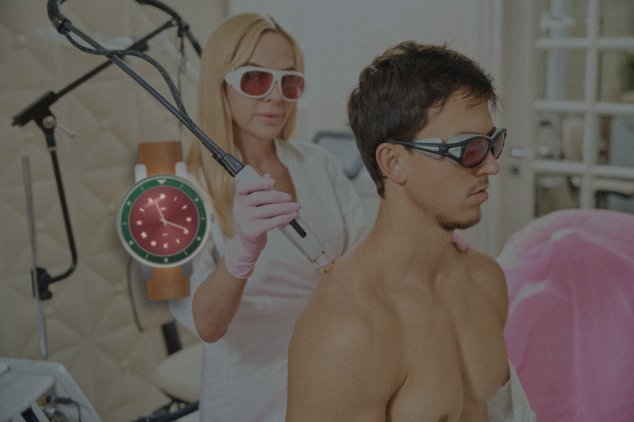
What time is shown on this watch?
11:19
